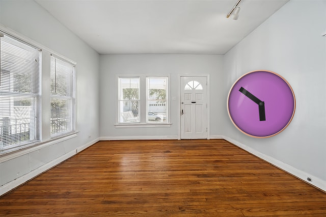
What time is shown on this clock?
5:51
